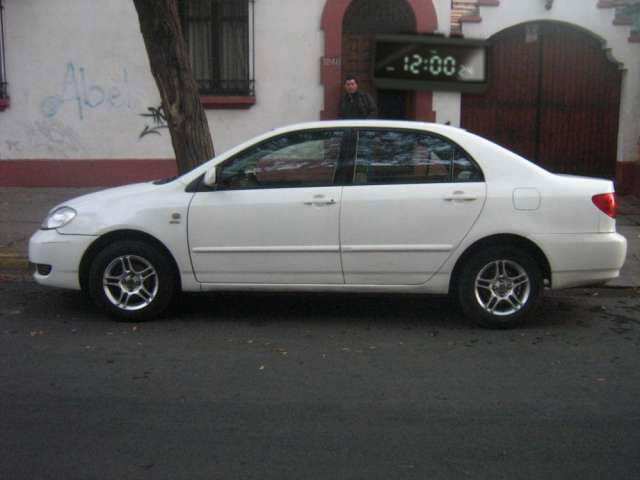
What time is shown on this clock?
12:00
